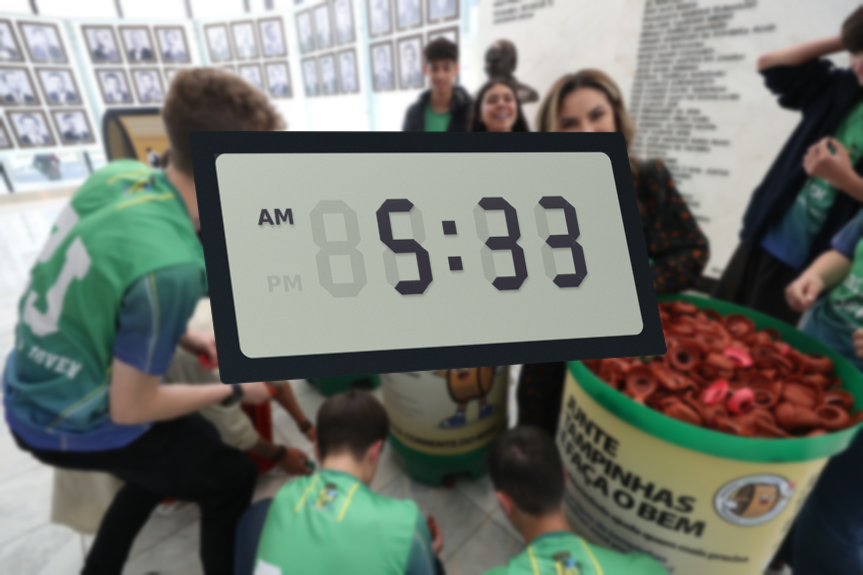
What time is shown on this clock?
5:33
